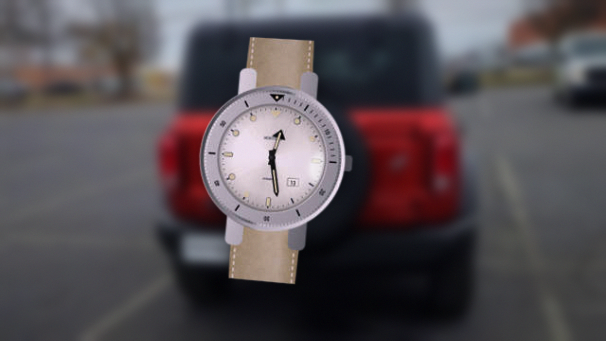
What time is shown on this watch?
12:28
